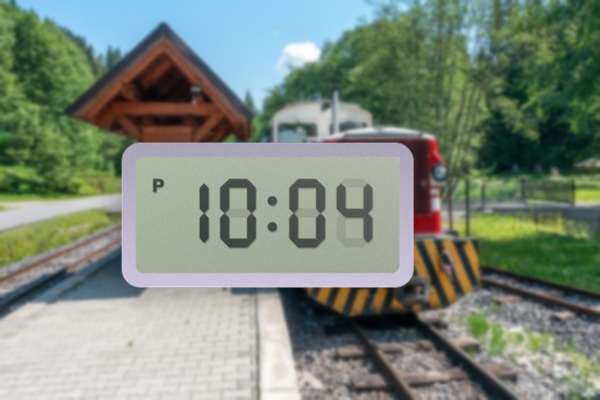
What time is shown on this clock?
10:04
